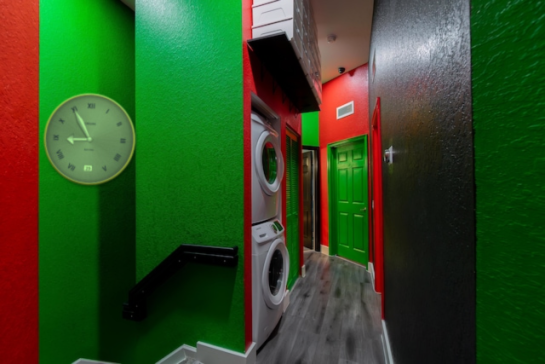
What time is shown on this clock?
8:55
